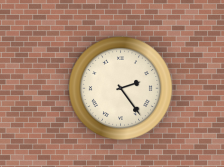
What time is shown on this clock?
2:24
